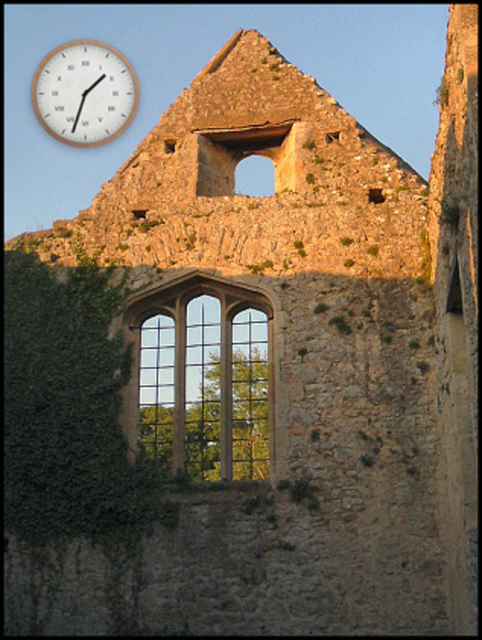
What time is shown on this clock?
1:33
